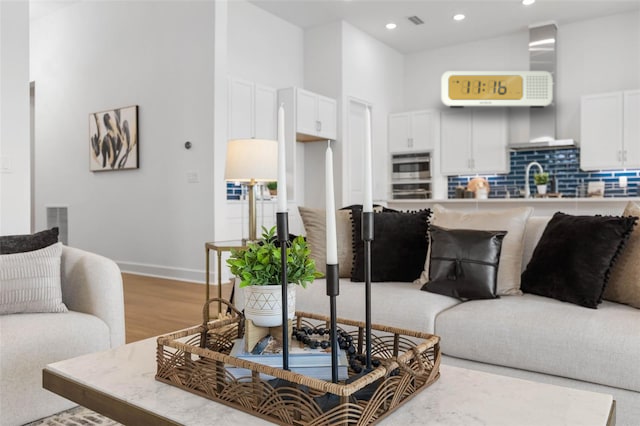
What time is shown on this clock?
11:16
